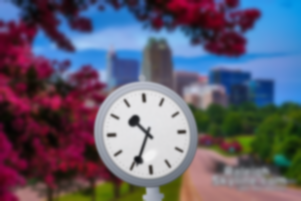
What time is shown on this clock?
10:34
